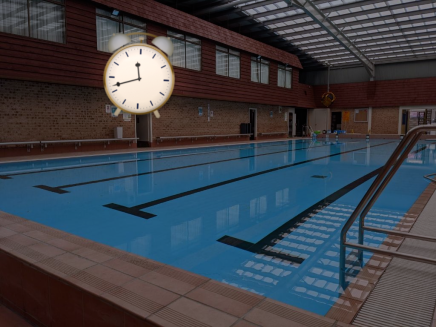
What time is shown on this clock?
11:42
